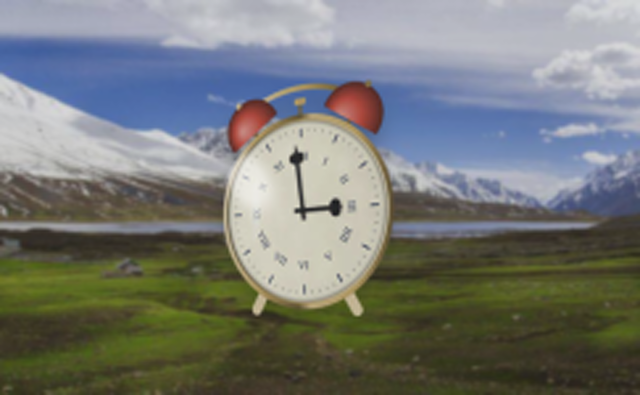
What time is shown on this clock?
2:59
